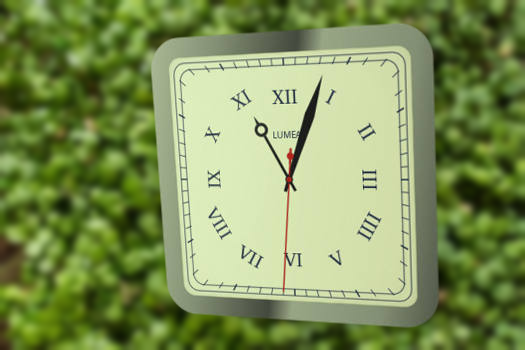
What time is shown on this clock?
11:03:31
